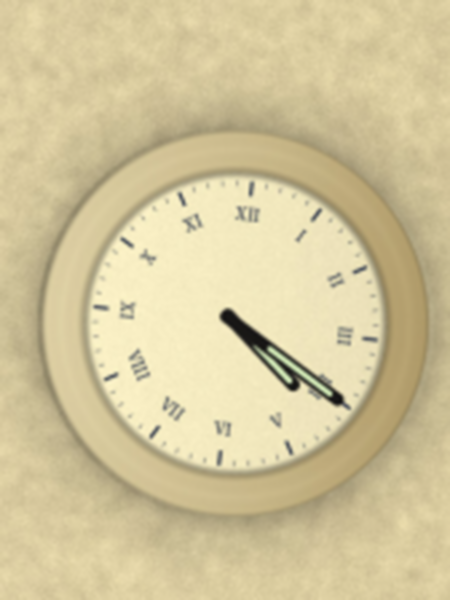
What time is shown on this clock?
4:20
